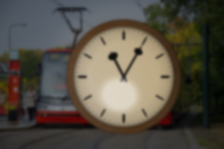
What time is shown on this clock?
11:05
